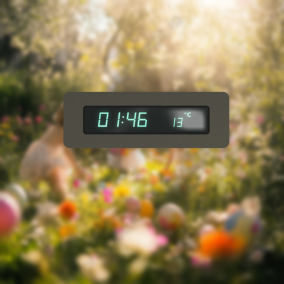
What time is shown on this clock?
1:46
